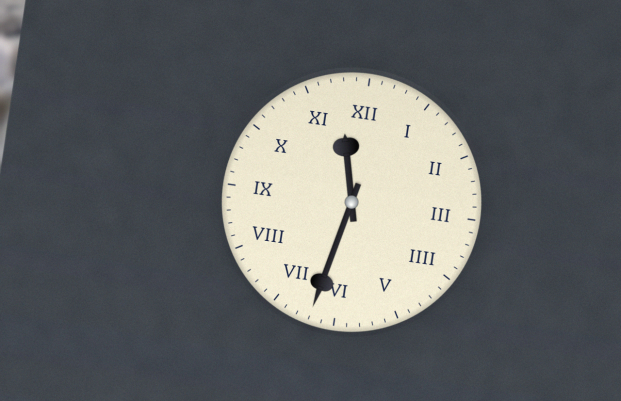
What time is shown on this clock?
11:32
